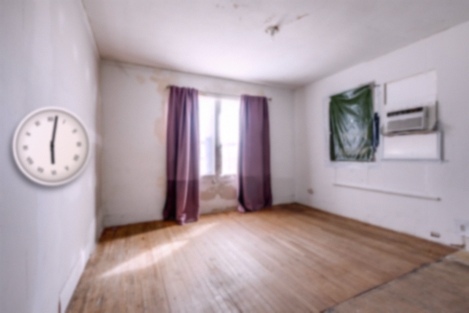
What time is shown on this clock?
6:02
